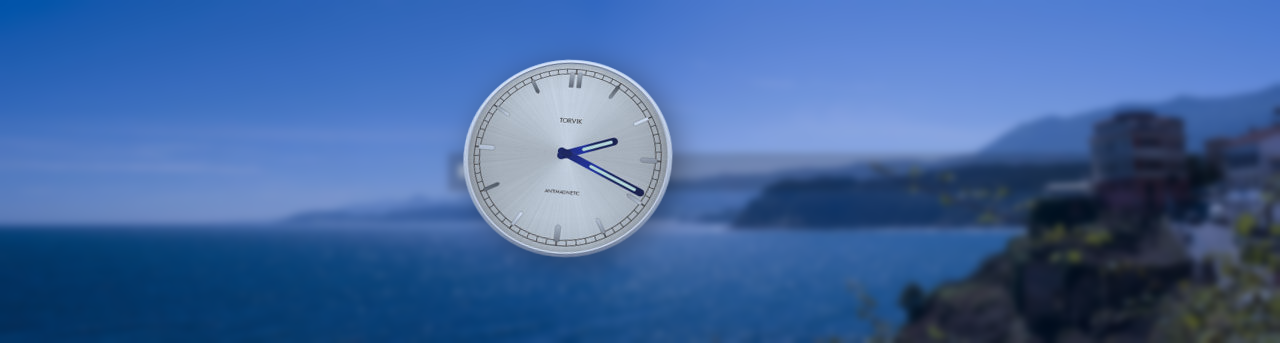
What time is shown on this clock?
2:19
